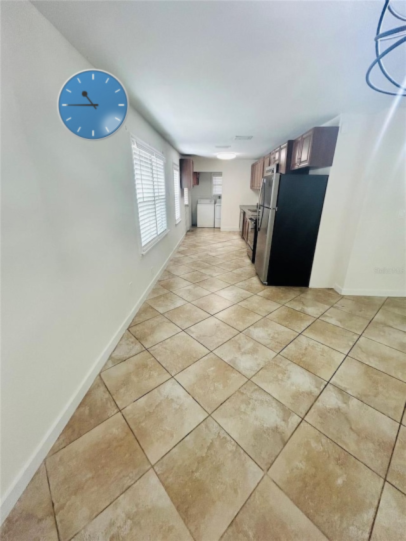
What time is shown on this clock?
10:45
